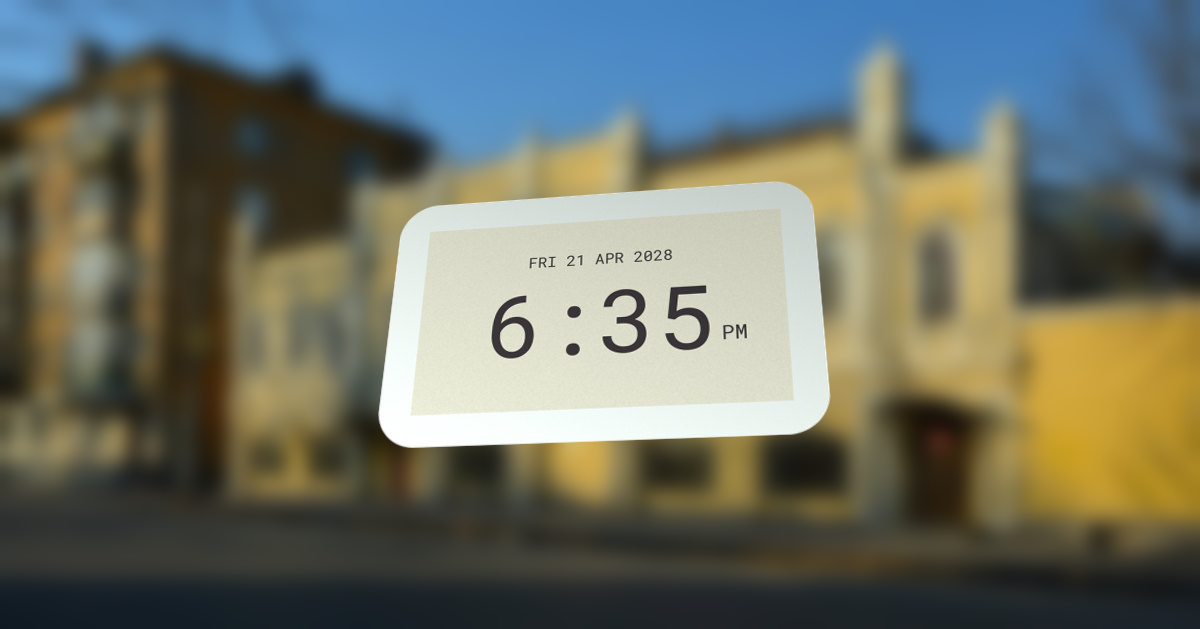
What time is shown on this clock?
6:35
